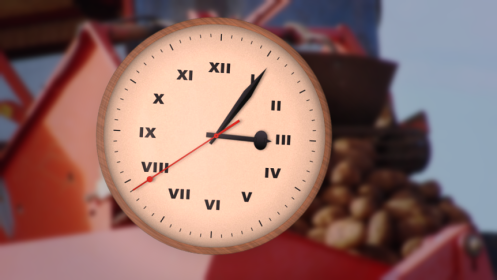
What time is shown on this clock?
3:05:39
